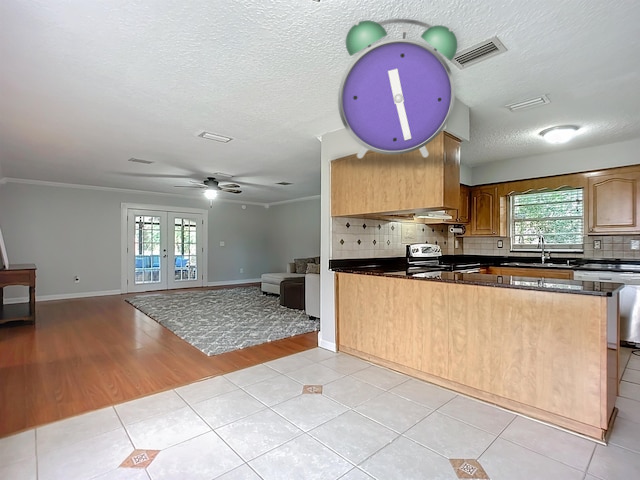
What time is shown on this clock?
11:27
